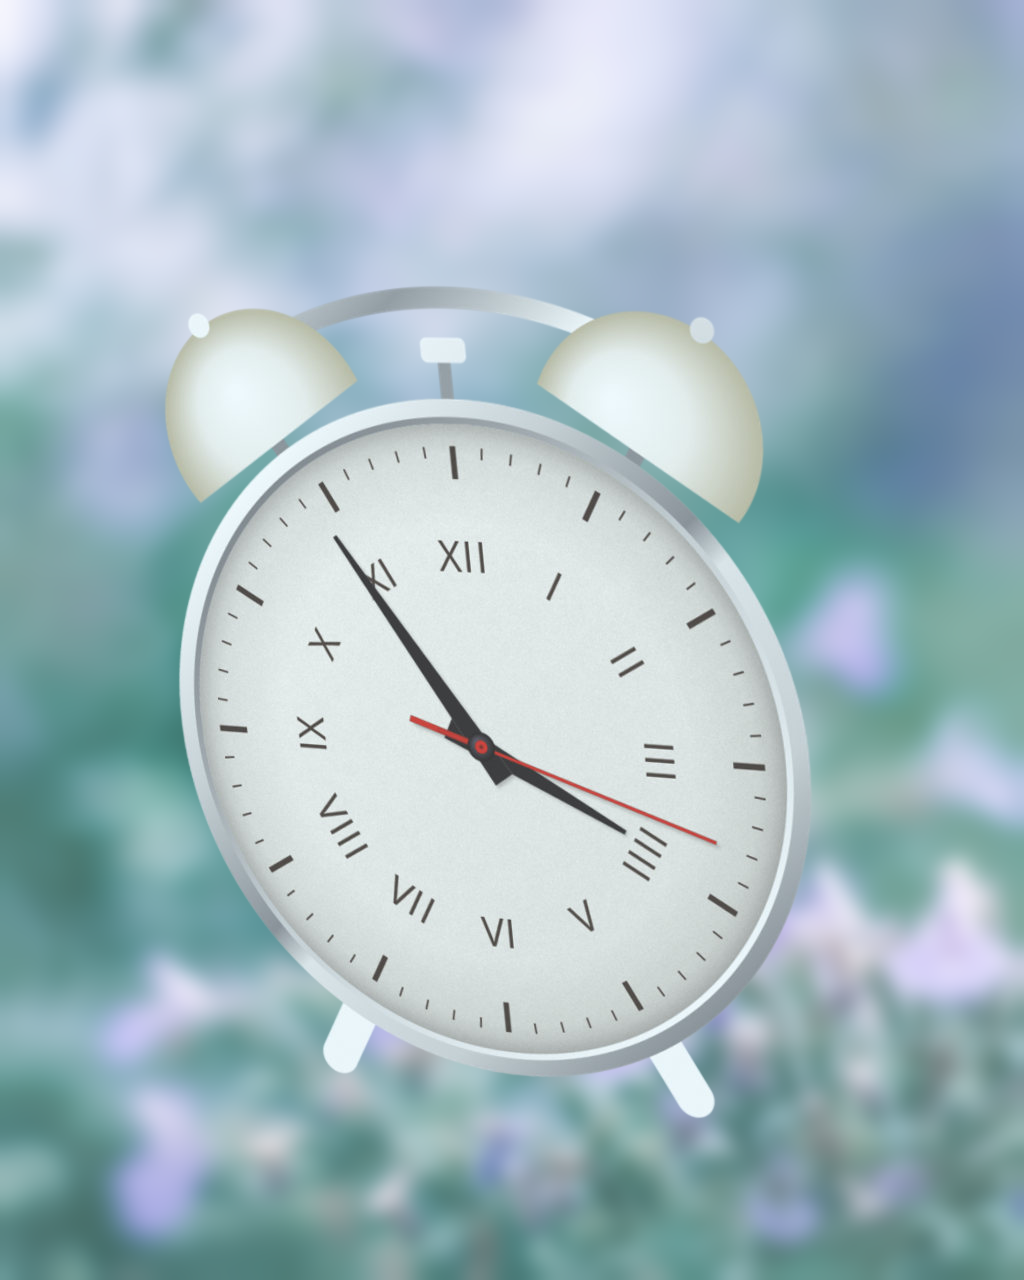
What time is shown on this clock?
3:54:18
